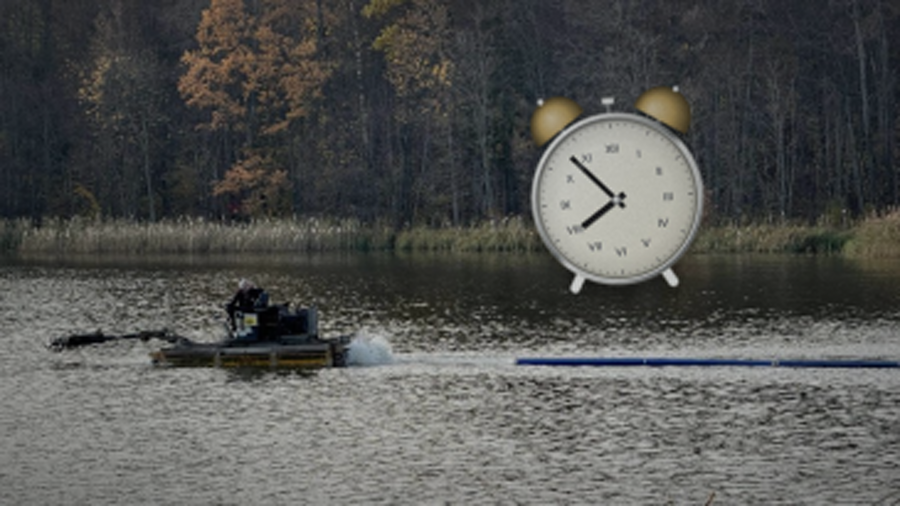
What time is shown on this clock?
7:53
